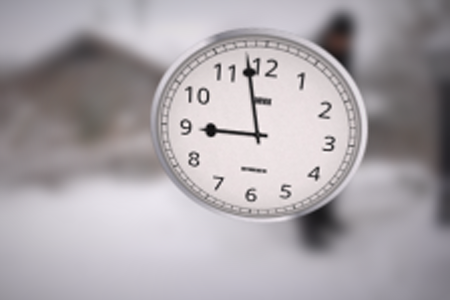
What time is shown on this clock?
8:58
